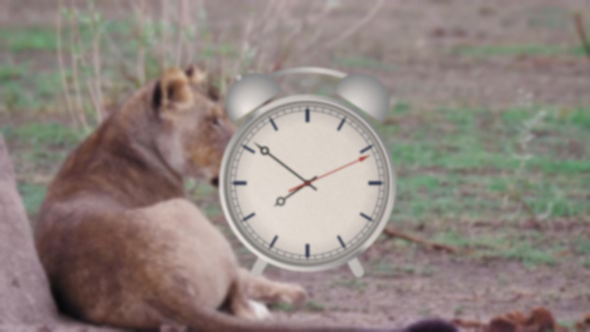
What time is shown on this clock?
7:51:11
